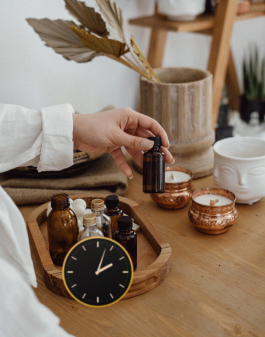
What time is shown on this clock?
2:03
